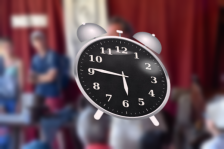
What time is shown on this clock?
5:46
